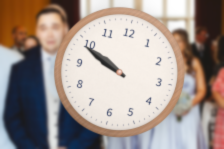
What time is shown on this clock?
9:49
